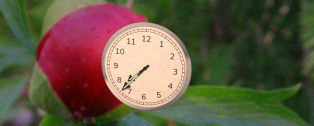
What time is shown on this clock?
7:37
